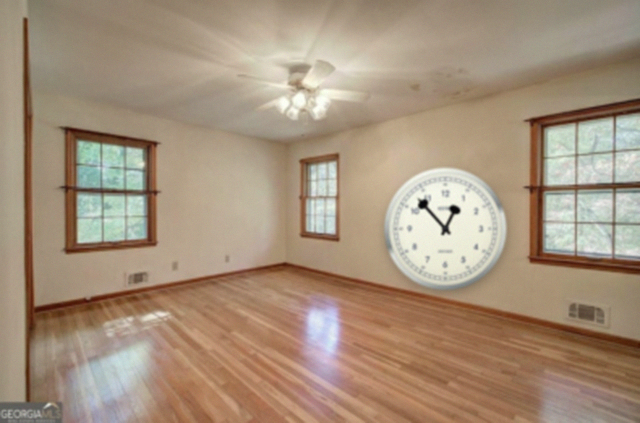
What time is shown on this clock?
12:53
